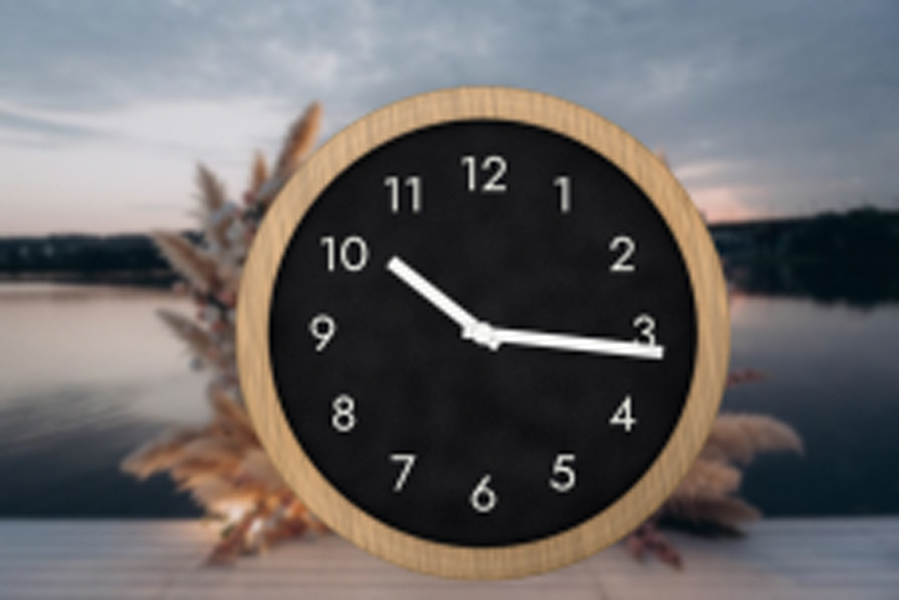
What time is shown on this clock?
10:16
